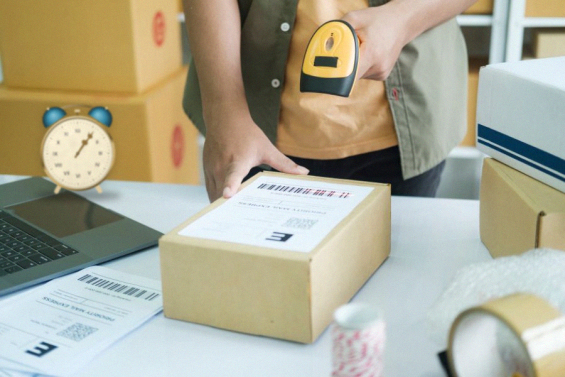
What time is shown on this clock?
1:06
